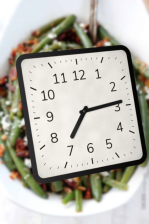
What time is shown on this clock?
7:14
